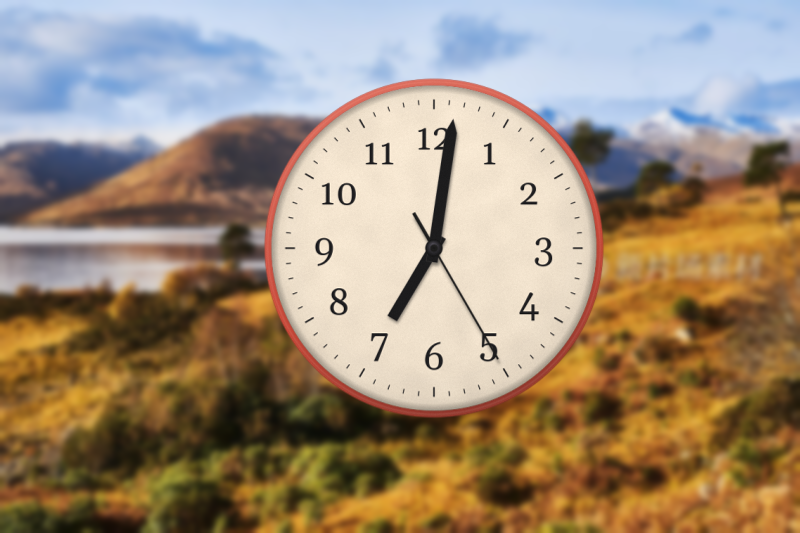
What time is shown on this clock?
7:01:25
